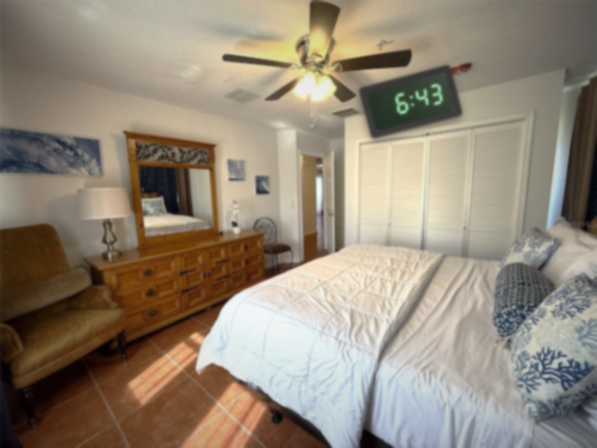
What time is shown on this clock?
6:43
